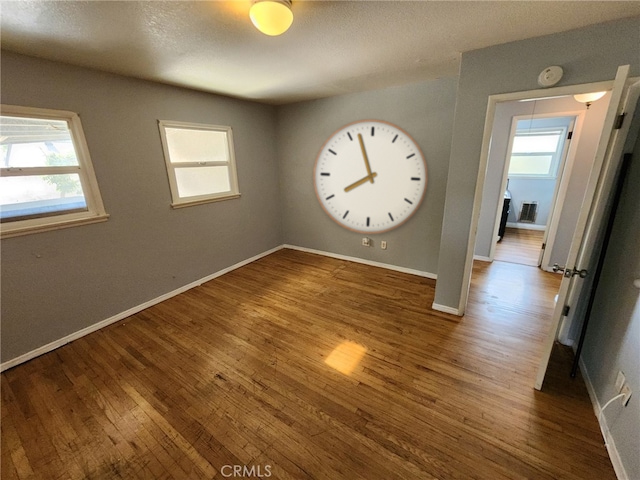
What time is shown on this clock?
7:57
